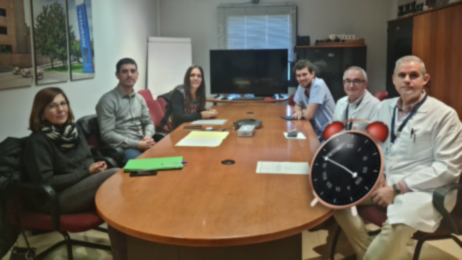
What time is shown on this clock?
3:48
